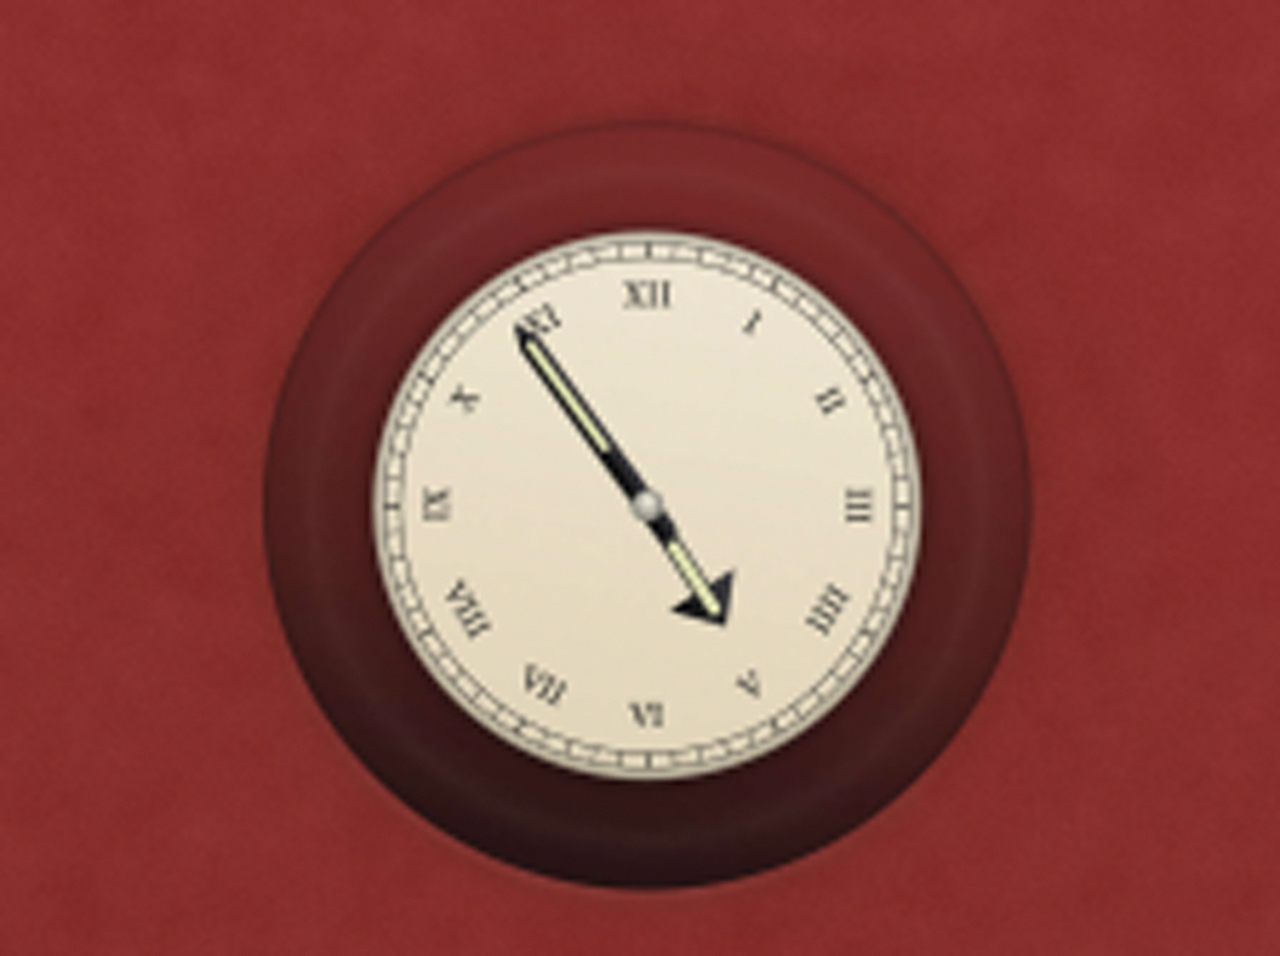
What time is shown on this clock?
4:54
